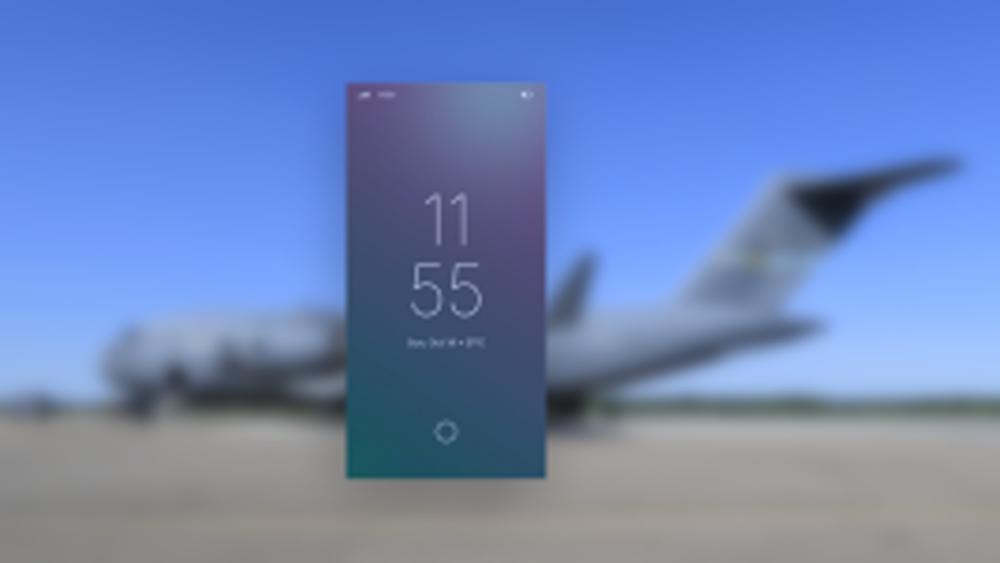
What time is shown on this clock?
11:55
